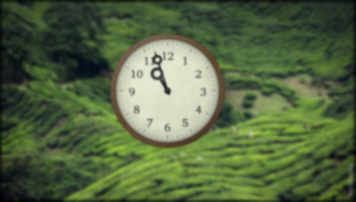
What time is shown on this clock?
10:57
